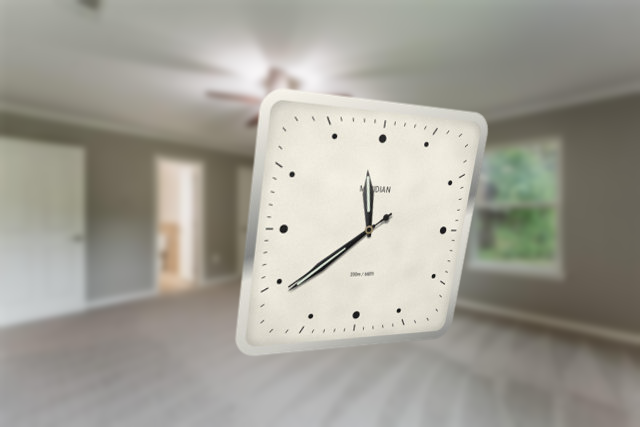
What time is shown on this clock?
11:38:39
